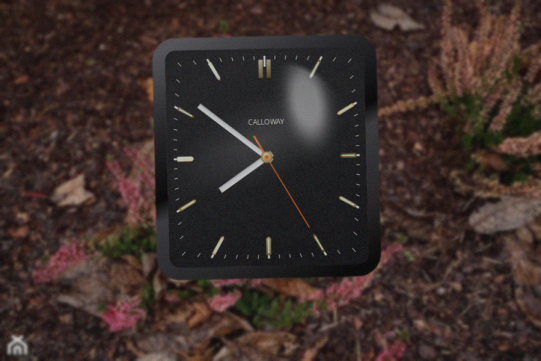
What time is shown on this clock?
7:51:25
